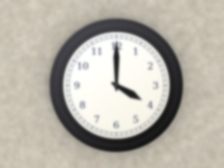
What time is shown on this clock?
4:00
